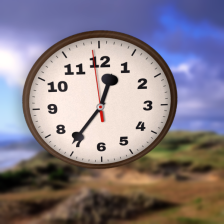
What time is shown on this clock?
12:35:59
